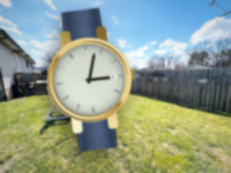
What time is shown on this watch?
3:03
